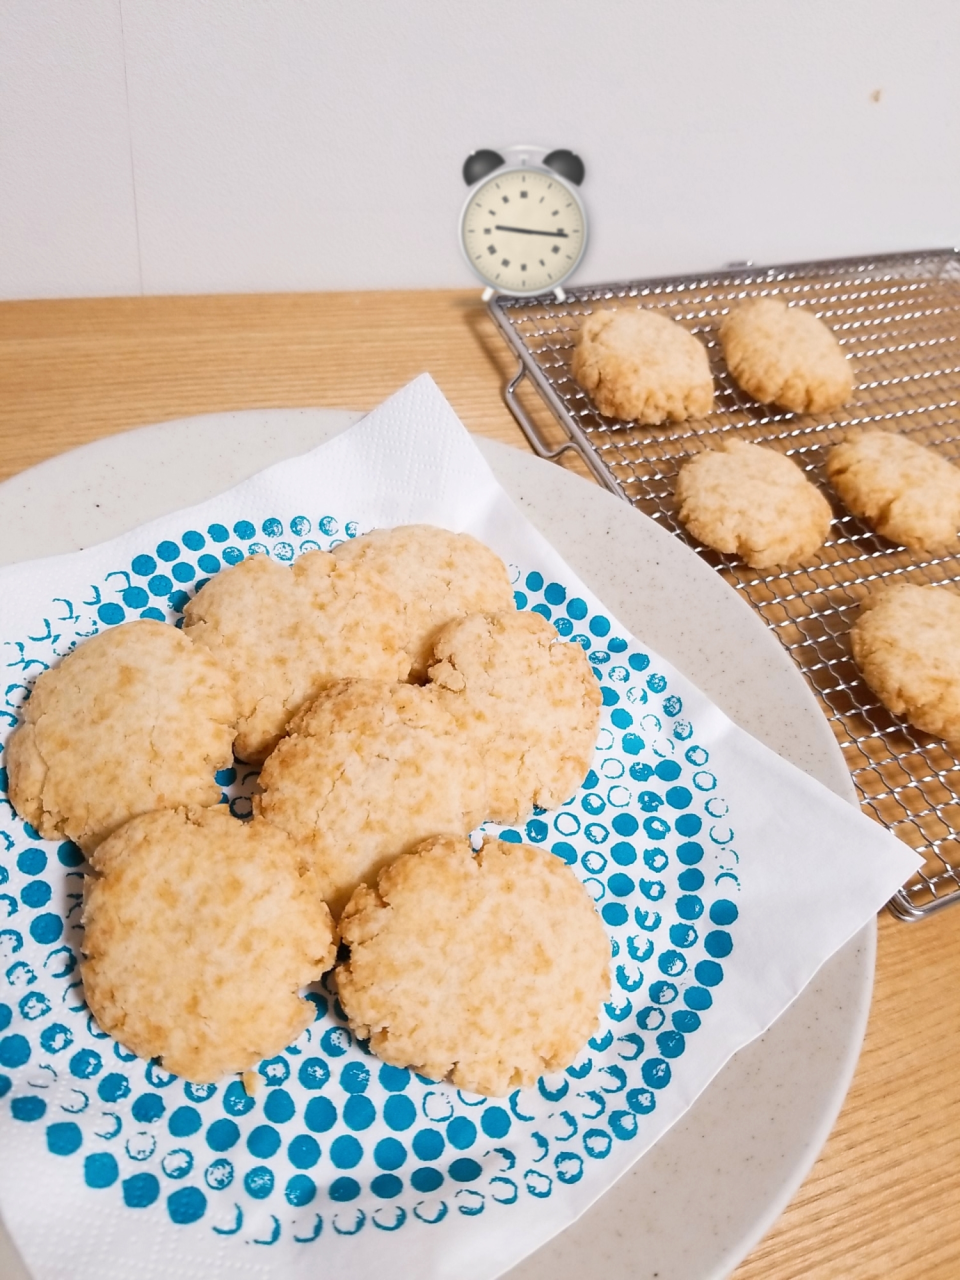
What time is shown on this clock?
9:16
